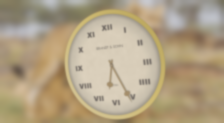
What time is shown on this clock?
6:26
